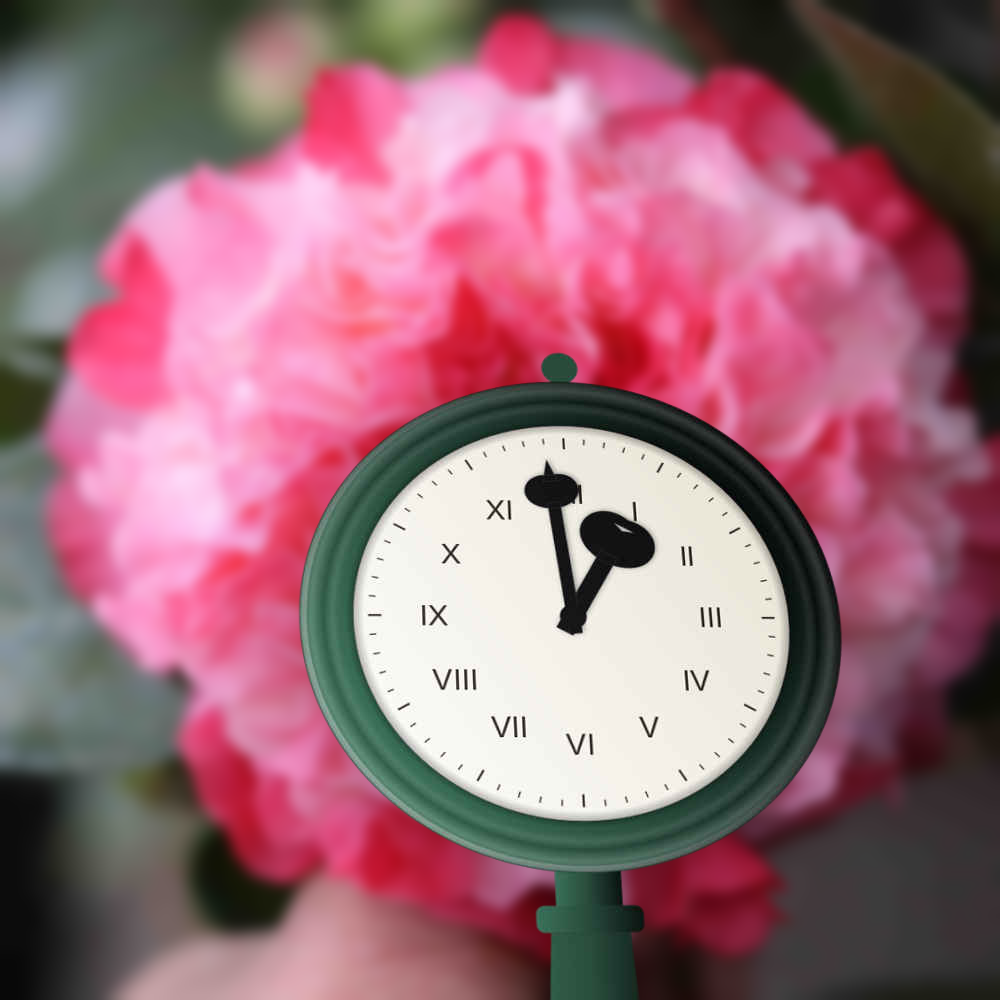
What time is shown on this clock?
12:59
